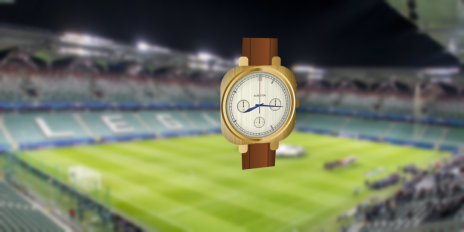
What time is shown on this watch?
8:16
